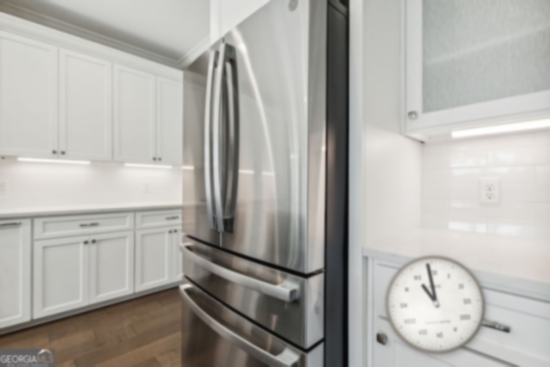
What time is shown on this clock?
10:59
